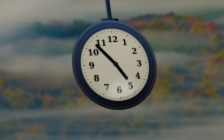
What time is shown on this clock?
4:53
